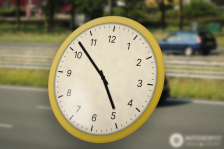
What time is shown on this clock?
4:52
